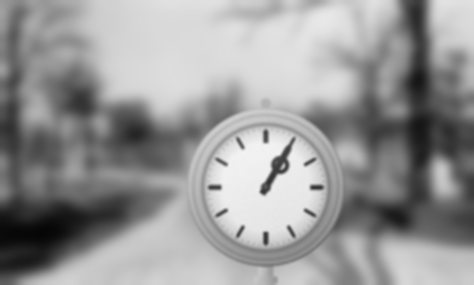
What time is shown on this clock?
1:05
